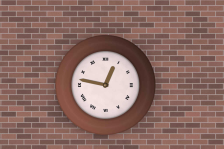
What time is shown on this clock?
12:47
